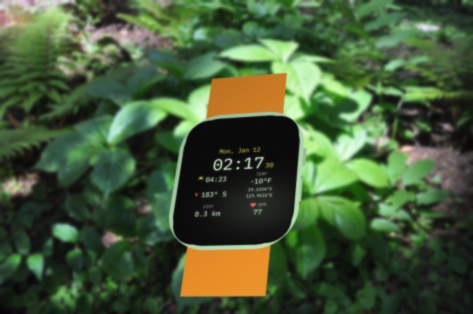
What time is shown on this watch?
2:17
